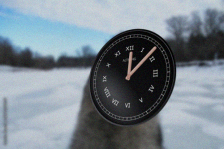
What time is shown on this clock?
12:08
